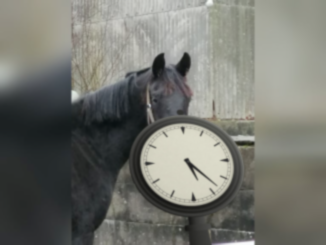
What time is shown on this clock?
5:23
